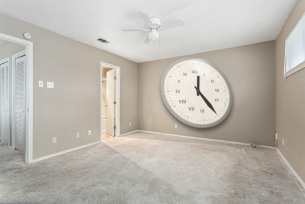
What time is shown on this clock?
12:25
